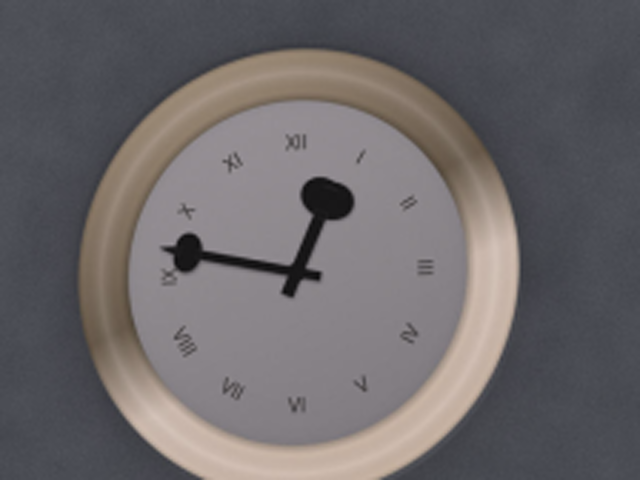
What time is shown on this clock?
12:47
